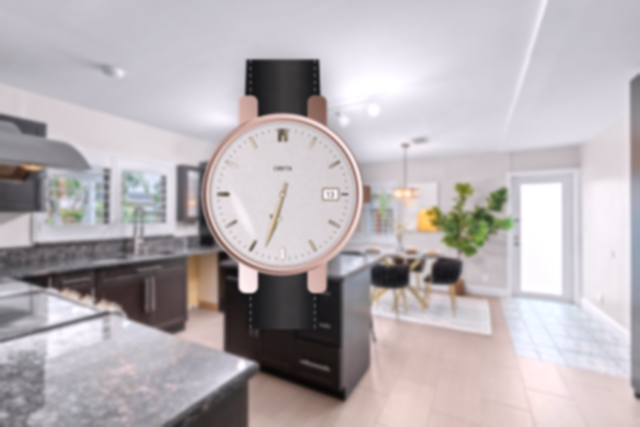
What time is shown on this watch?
6:33
